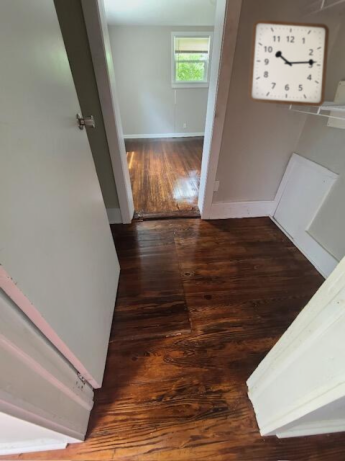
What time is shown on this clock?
10:14
